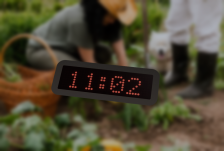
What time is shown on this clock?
11:02
